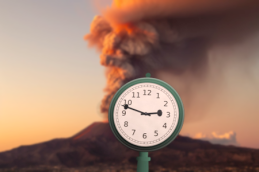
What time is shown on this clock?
2:48
